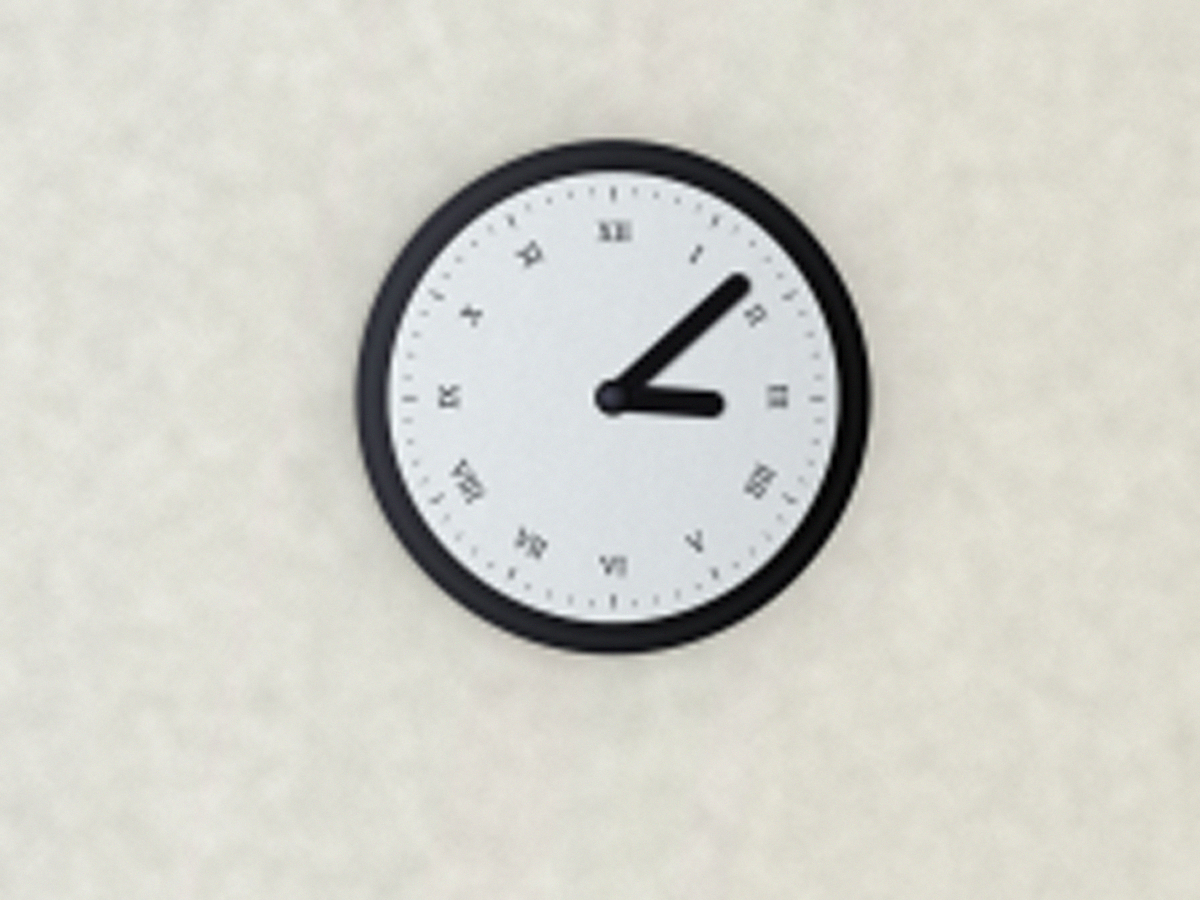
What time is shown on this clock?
3:08
